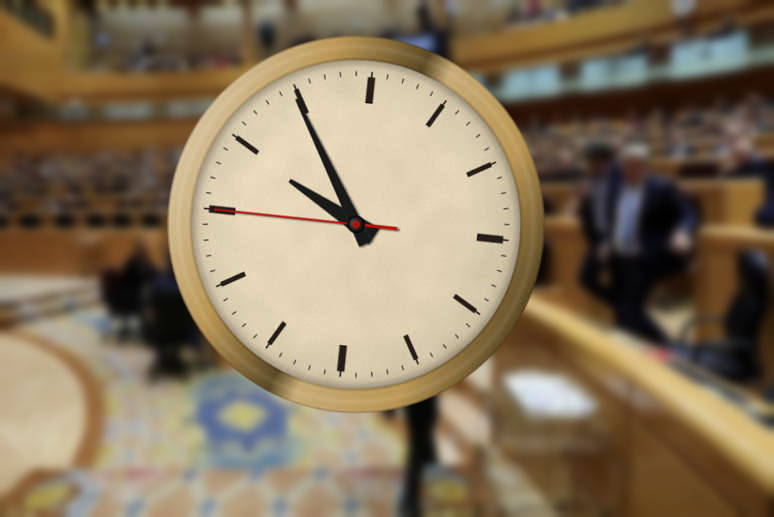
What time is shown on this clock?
9:54:45
